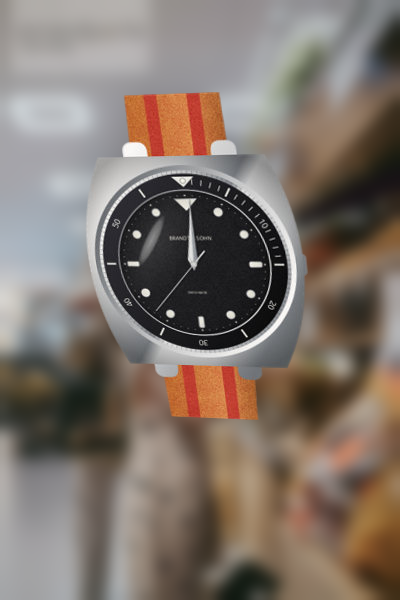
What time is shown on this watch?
12:00:37
